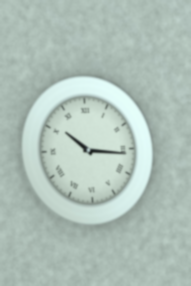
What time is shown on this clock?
10:16
